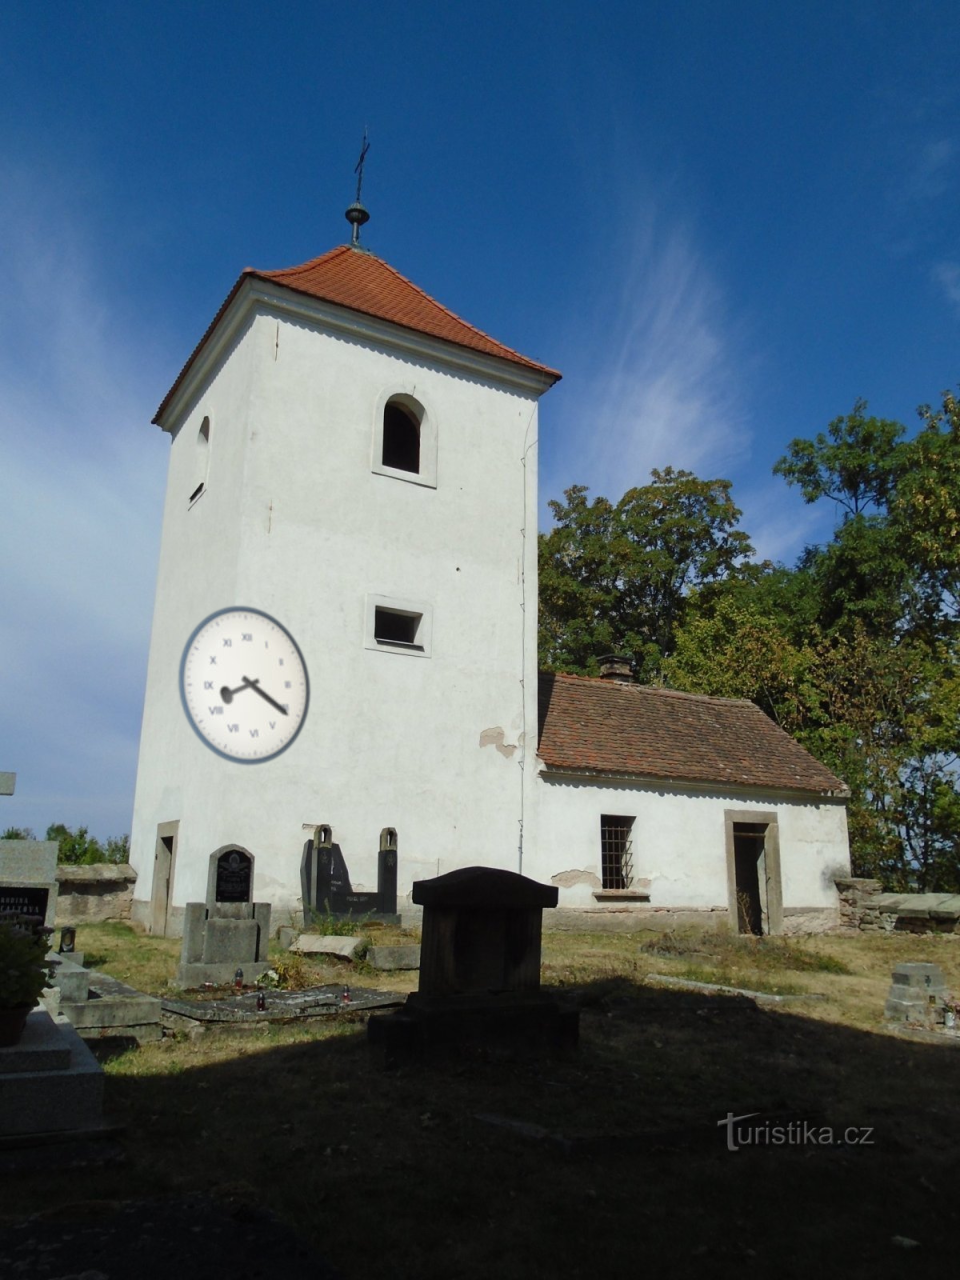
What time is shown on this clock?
8:21
